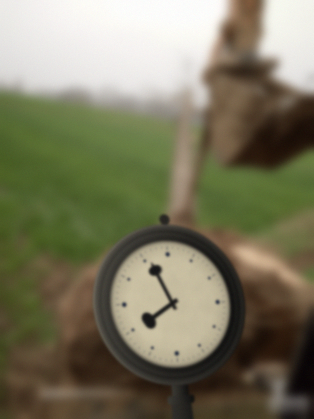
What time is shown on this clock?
7:56
